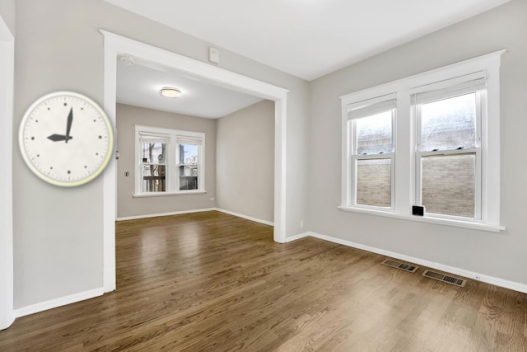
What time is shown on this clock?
9:02
